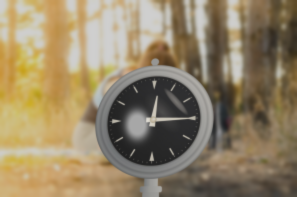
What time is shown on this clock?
12:15
